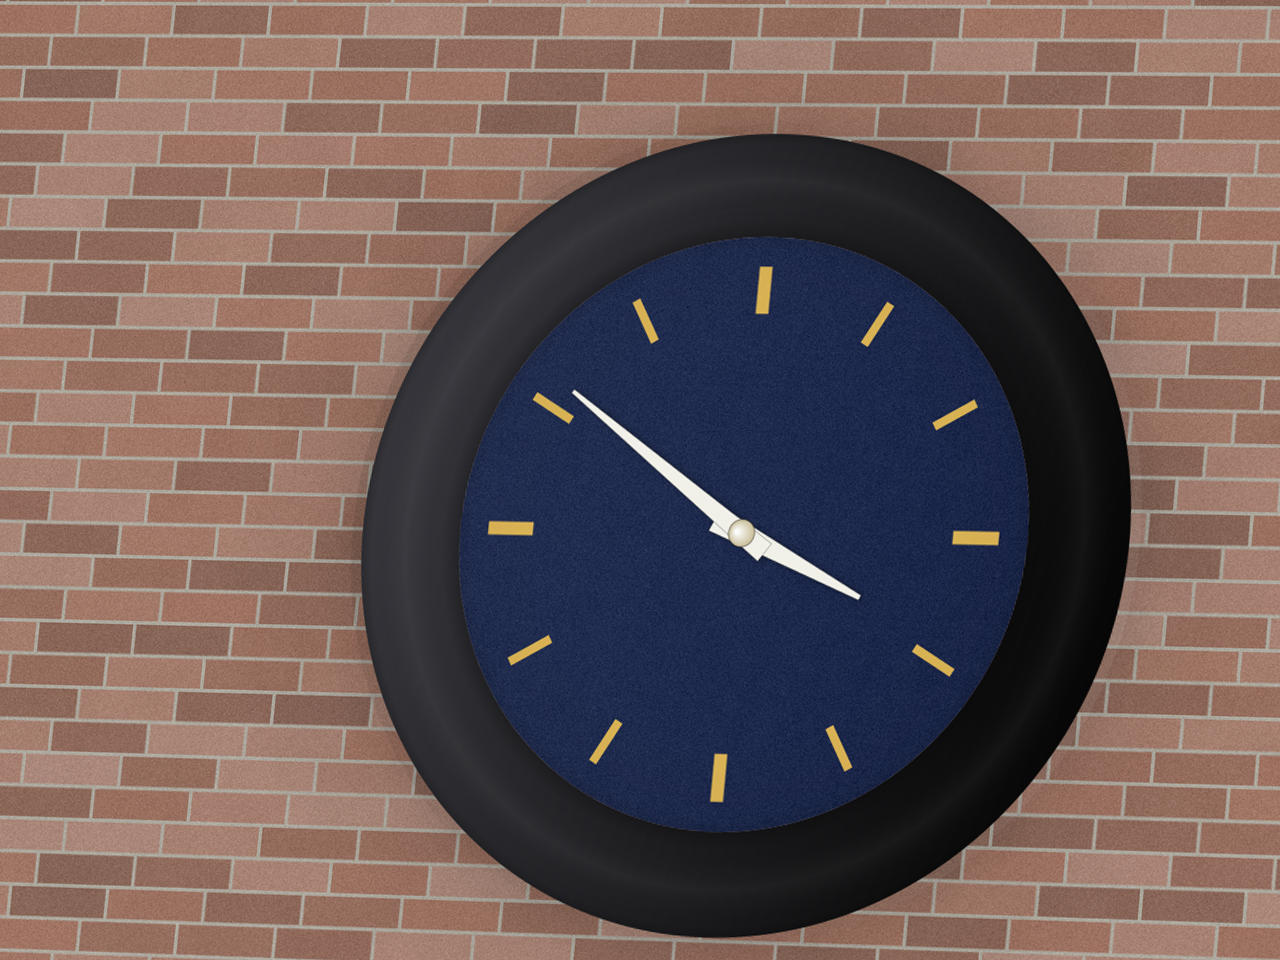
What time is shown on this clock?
3:51
